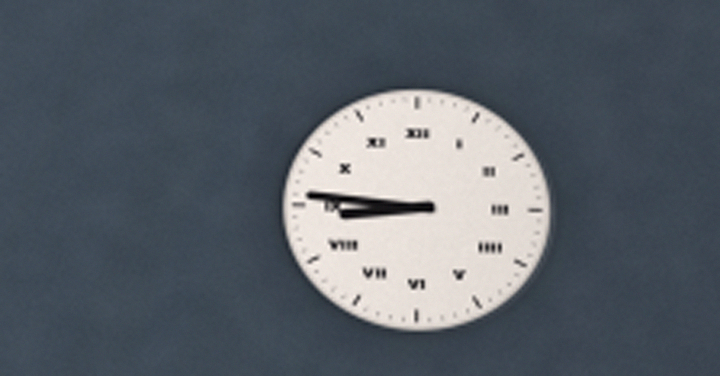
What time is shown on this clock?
8:46
